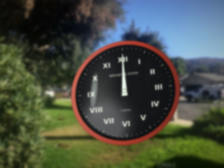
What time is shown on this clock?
12:00
